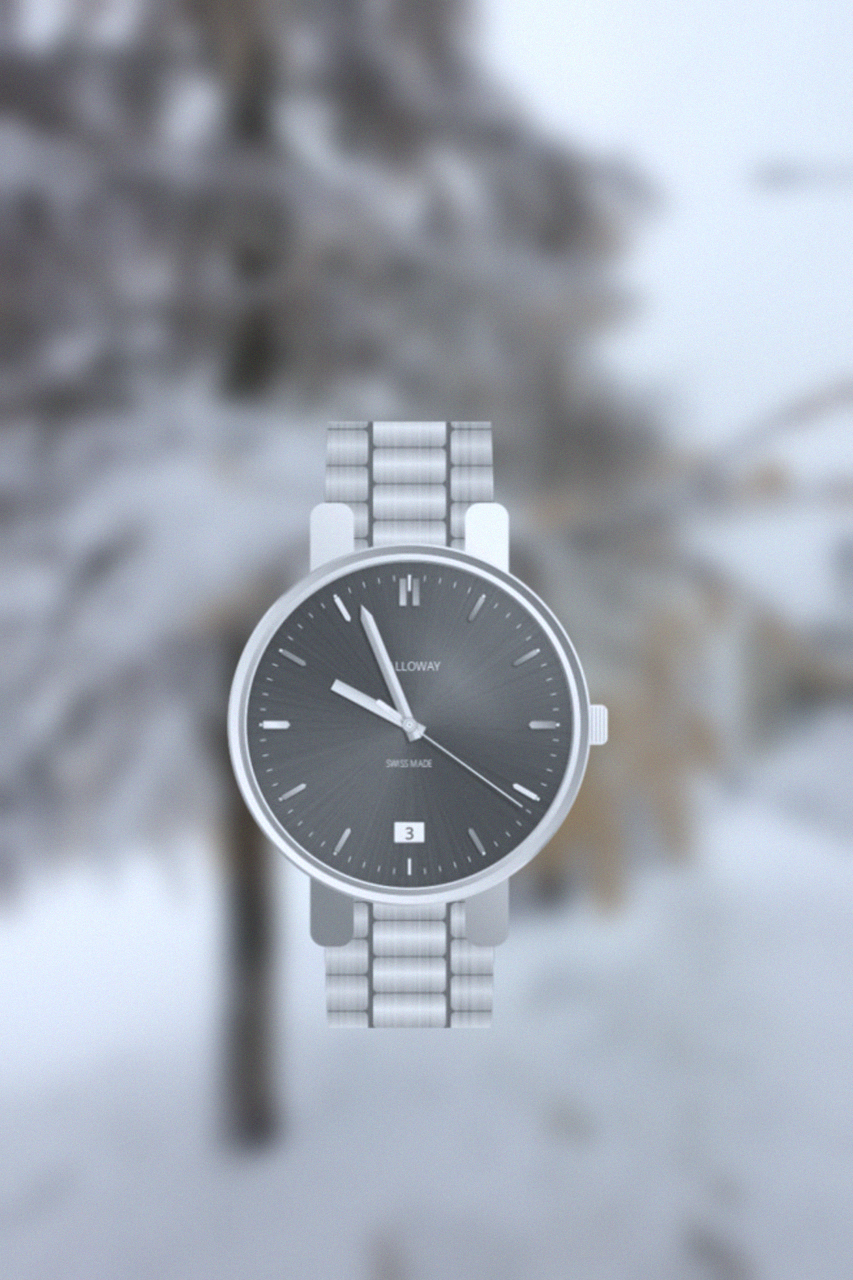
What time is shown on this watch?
9:56:21
